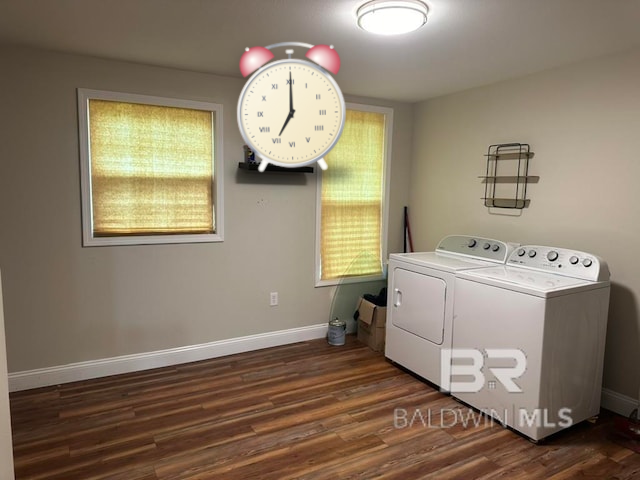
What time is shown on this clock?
7:00
